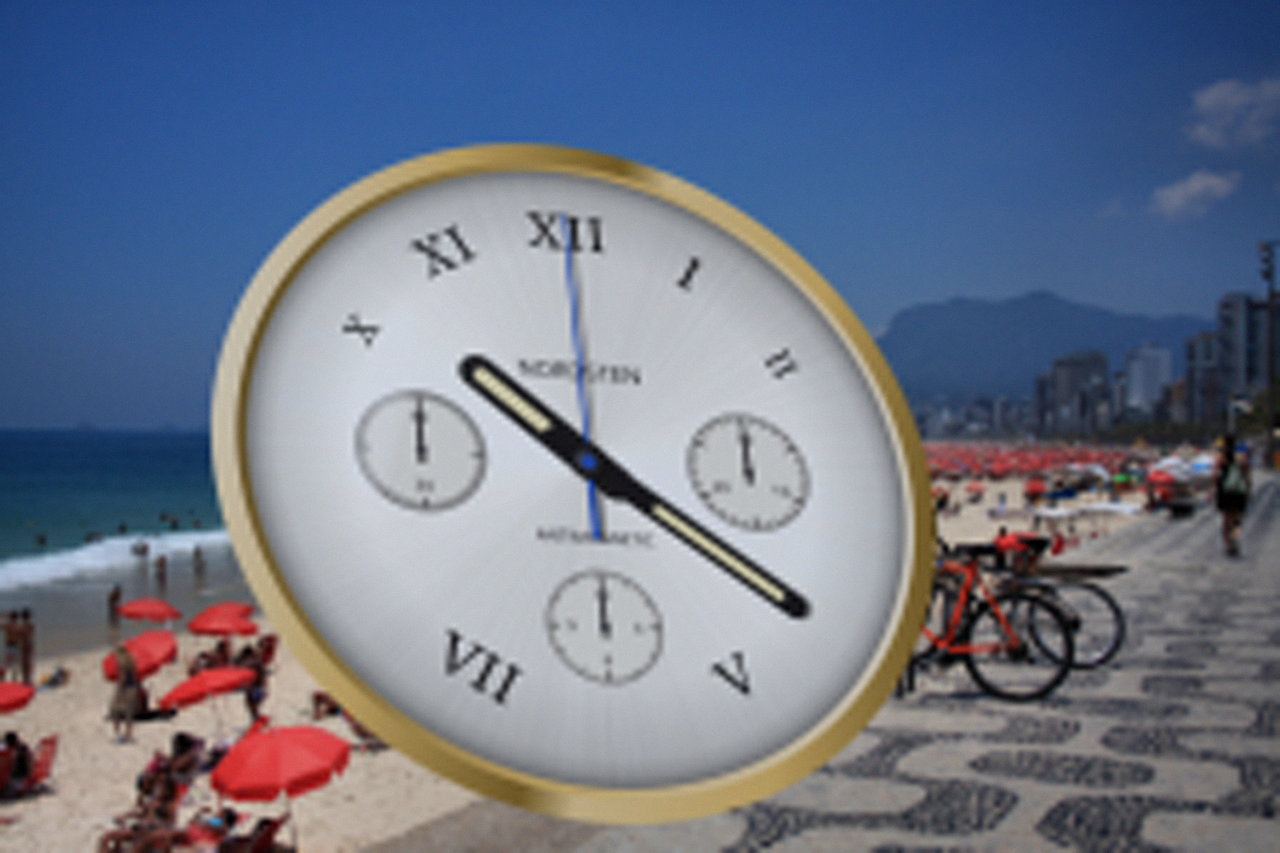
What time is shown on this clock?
10:21
